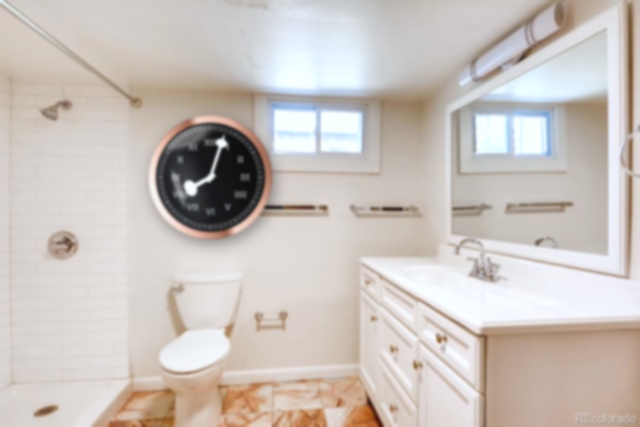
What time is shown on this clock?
8:03
